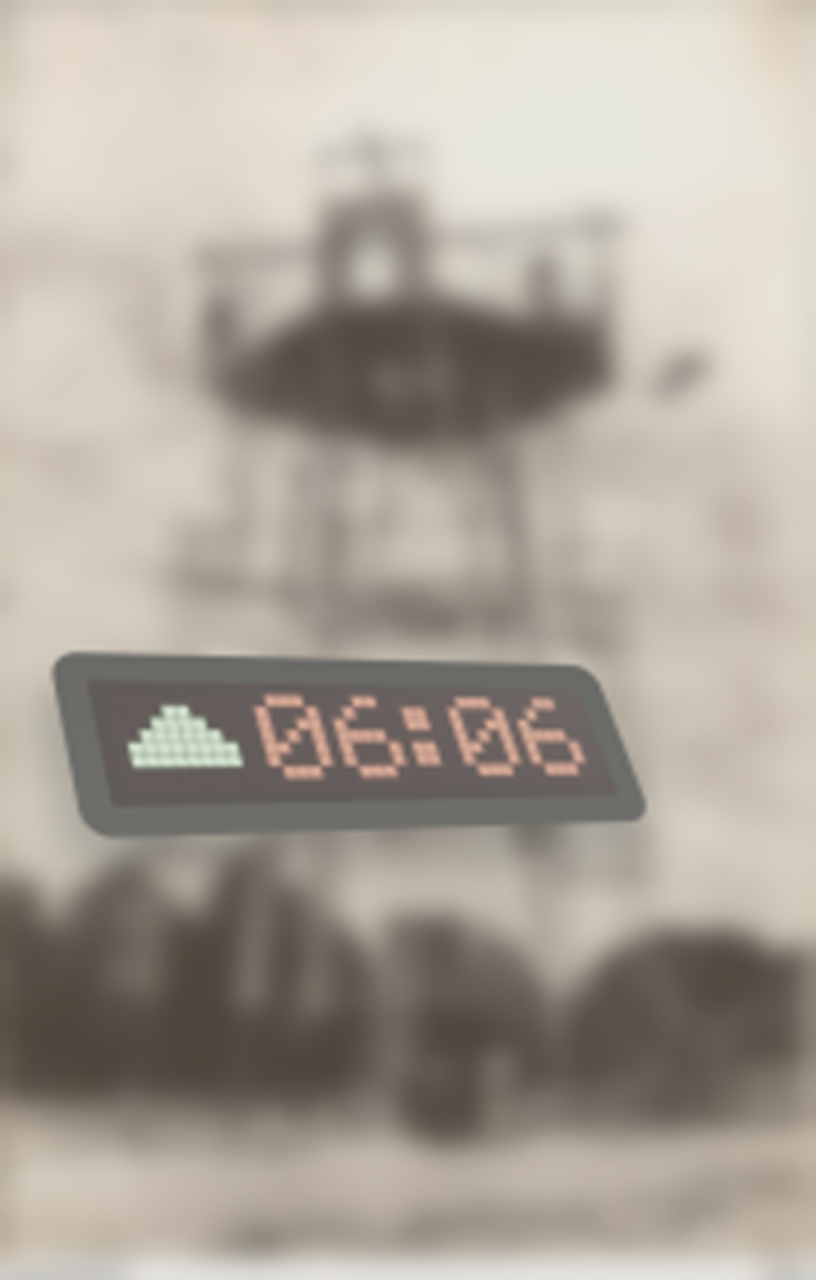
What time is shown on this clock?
6:06
